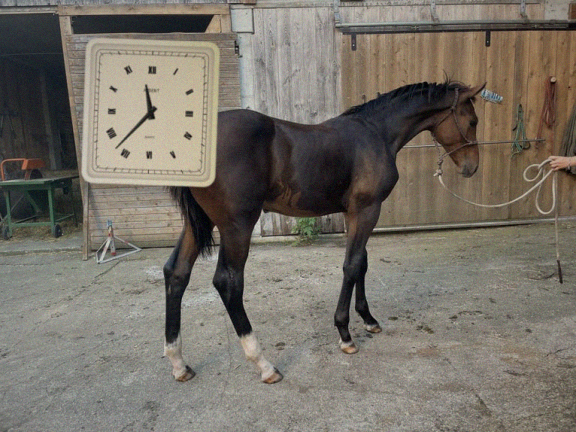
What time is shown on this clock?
11:37
